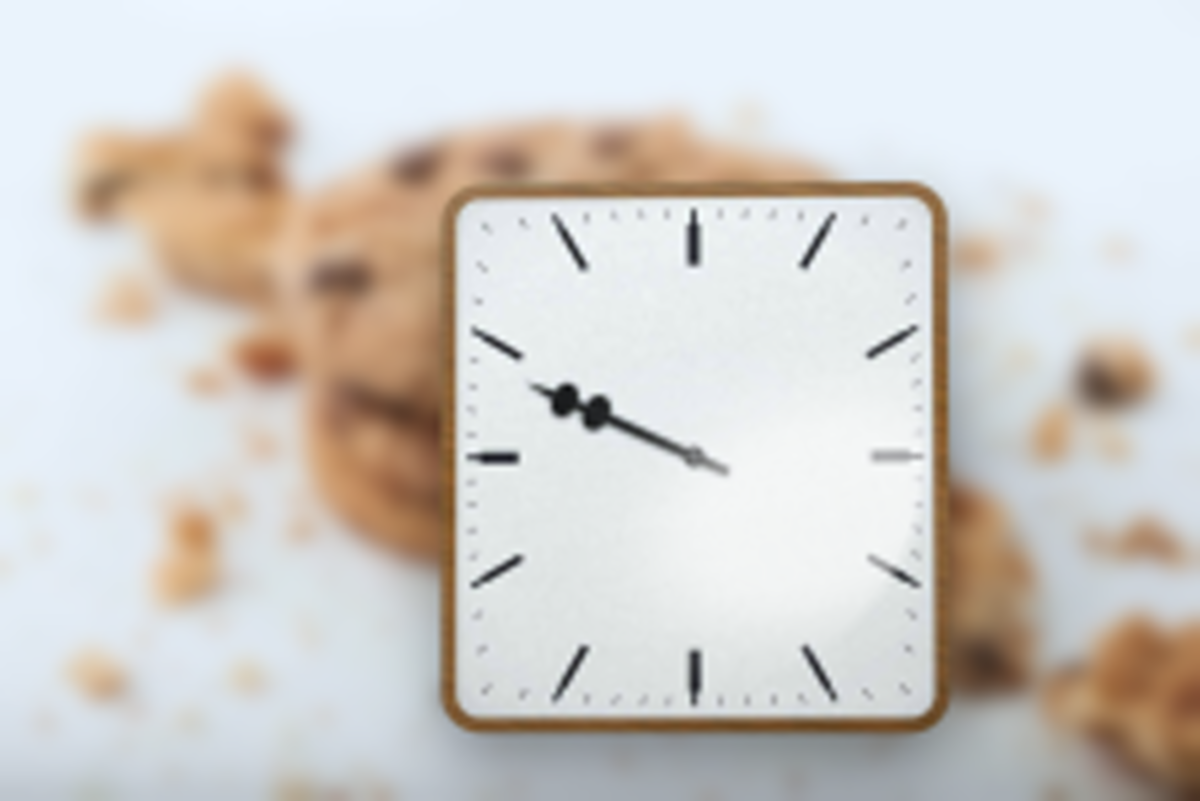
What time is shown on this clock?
9:49
